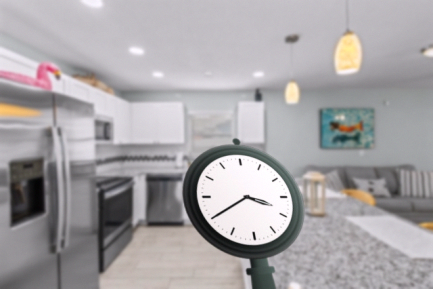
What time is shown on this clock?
3:40
